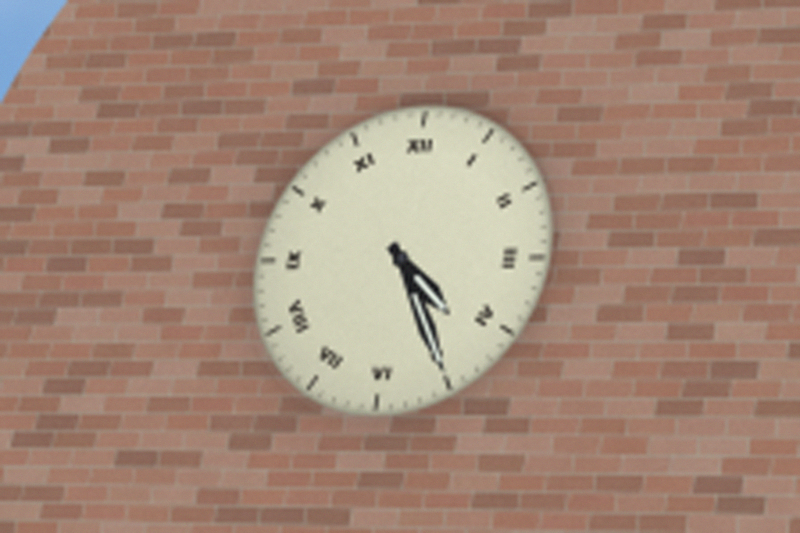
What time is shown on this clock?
4:25
